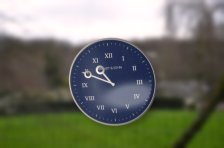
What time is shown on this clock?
10:49
